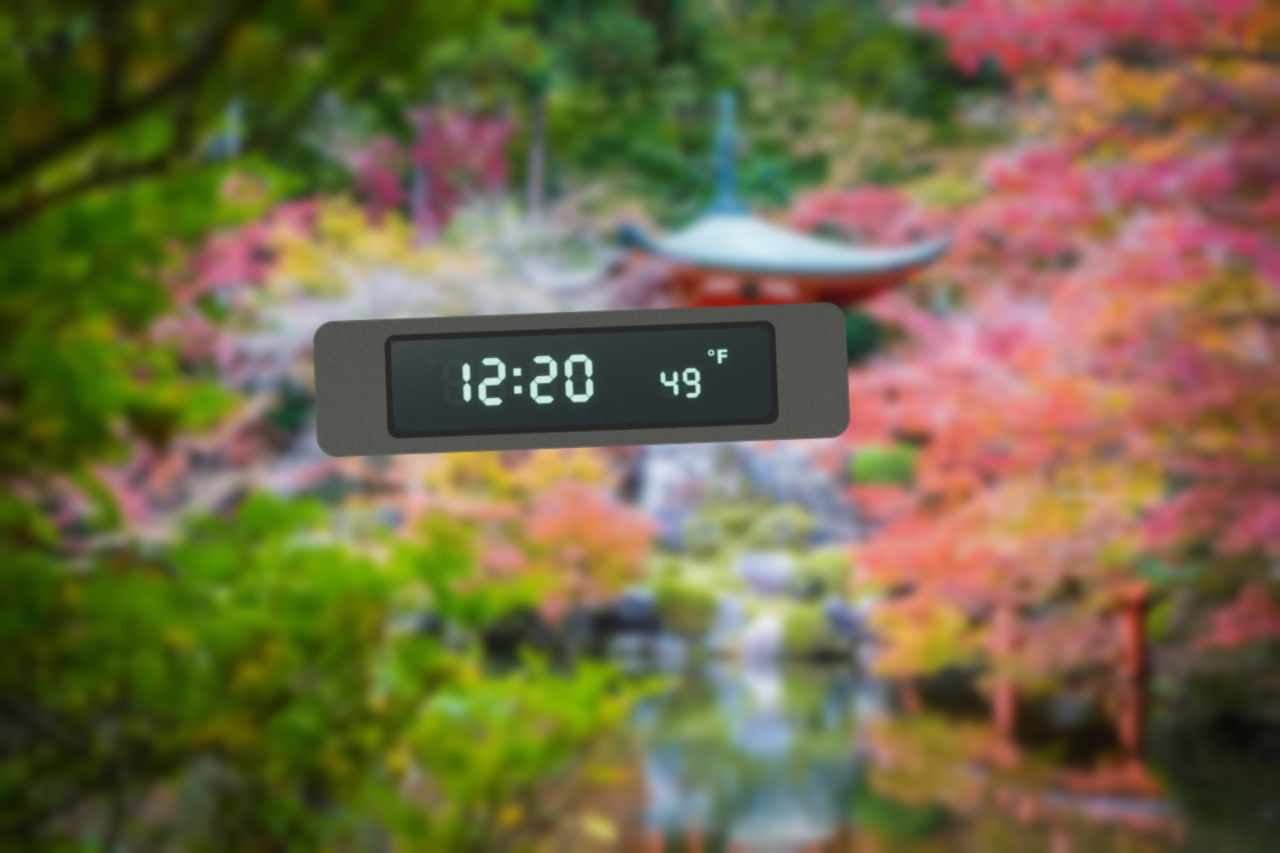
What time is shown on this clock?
12:20
